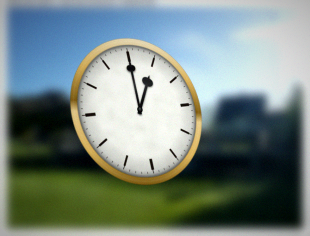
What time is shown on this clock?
1:00
